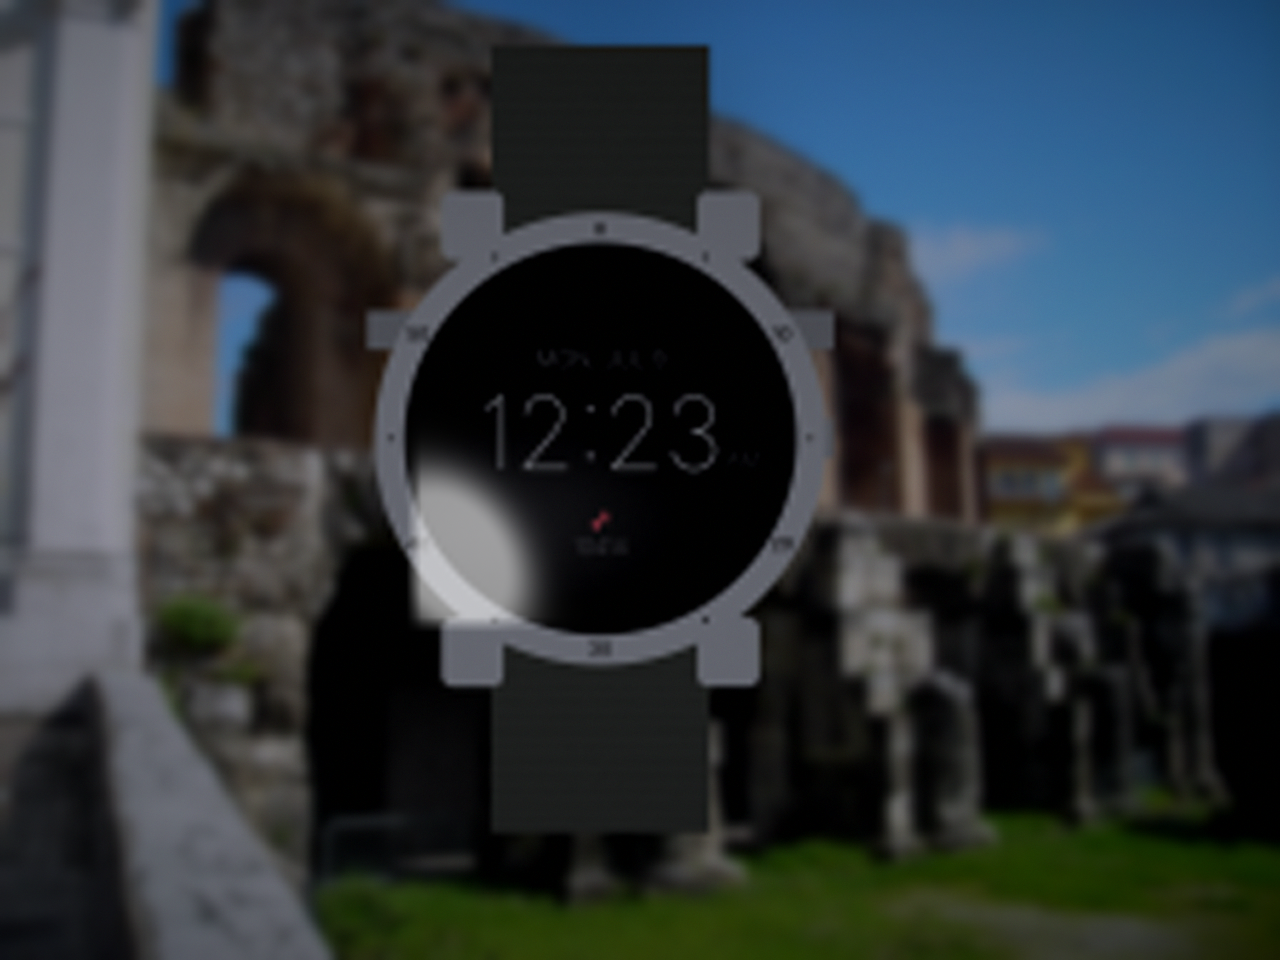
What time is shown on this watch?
12:23
